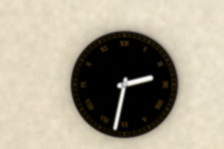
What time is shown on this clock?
2:32
